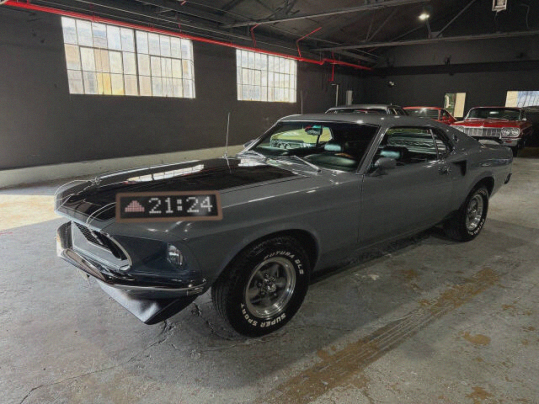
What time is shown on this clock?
21:24
